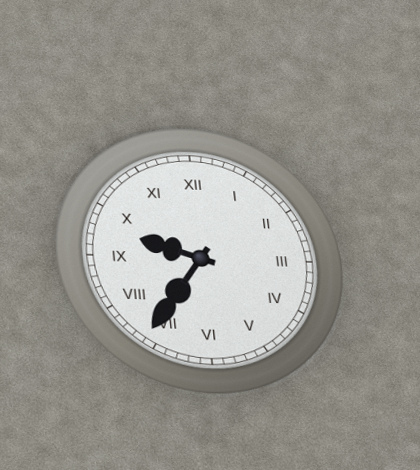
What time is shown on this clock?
9:36
